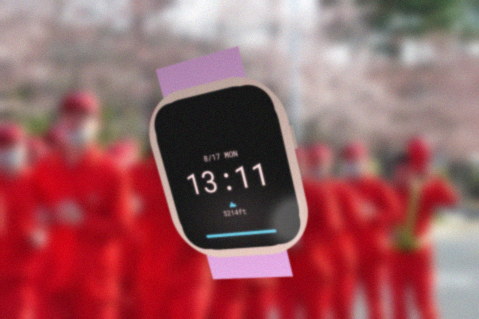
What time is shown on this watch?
13:11
